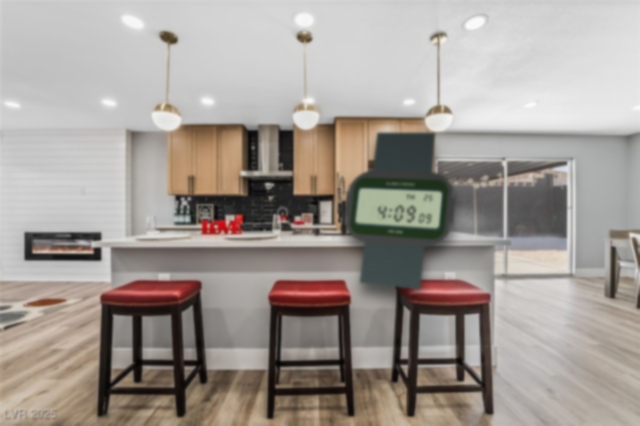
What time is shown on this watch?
4:09
